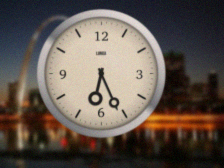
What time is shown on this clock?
6:26
